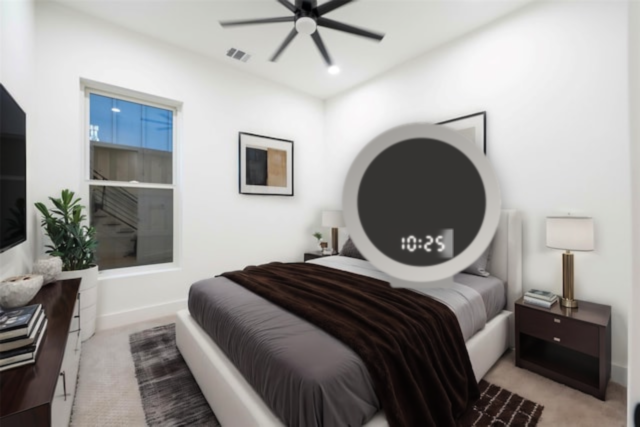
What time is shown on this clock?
10:25
